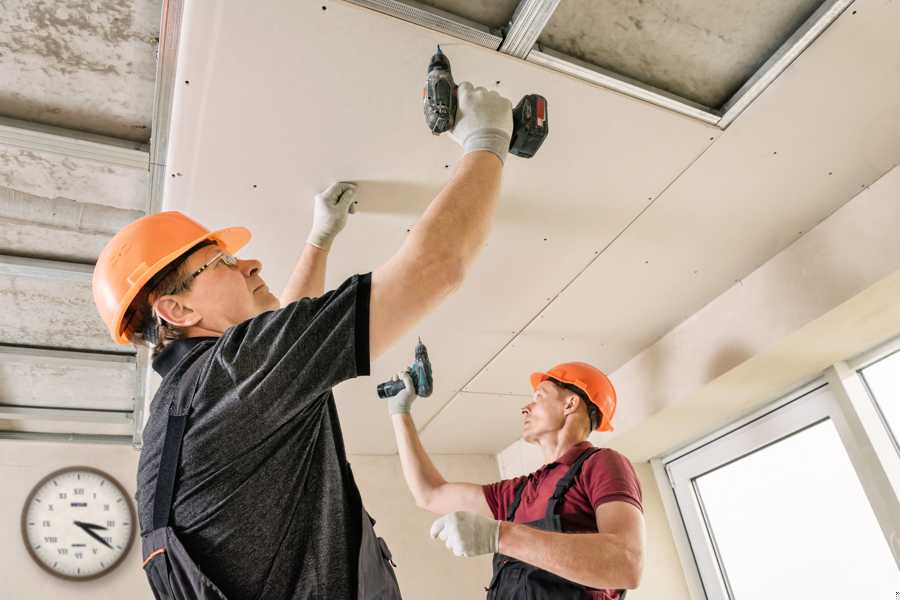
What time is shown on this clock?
3:21
